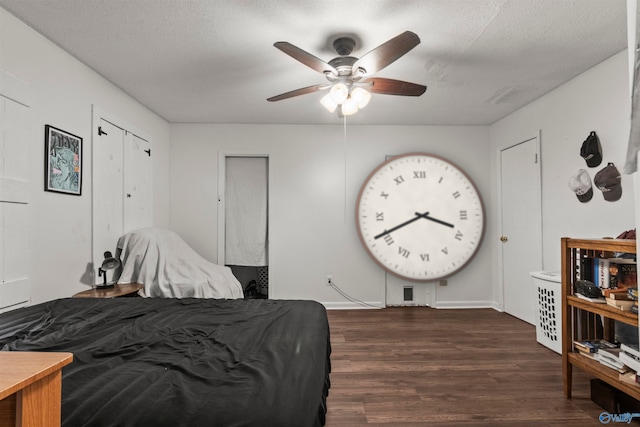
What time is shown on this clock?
3:41
